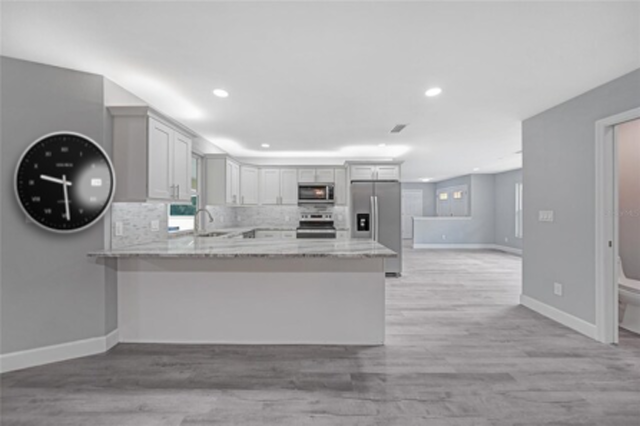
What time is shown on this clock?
9:29
